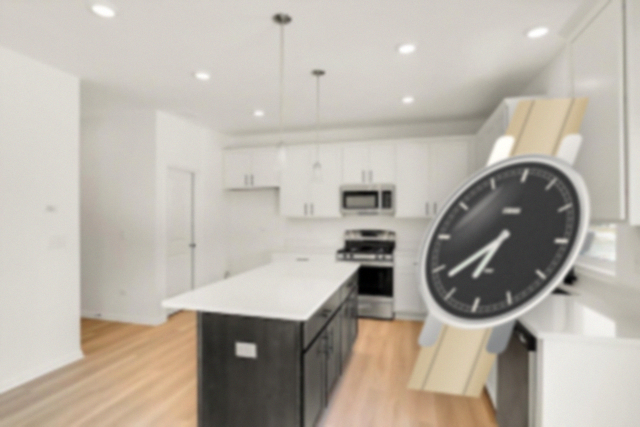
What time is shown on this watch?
6:38
